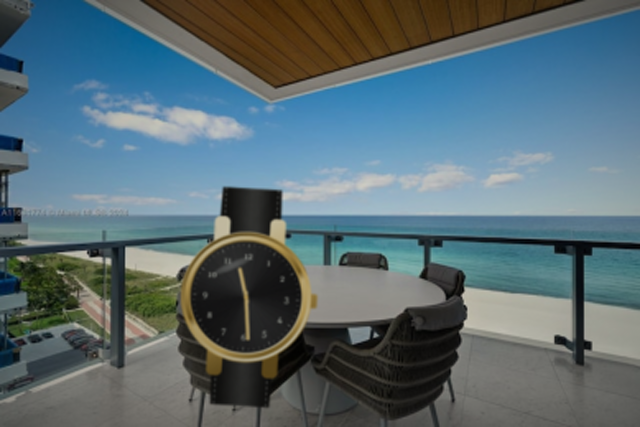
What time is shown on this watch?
11:29
